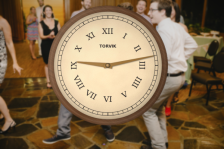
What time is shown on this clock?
9:13
